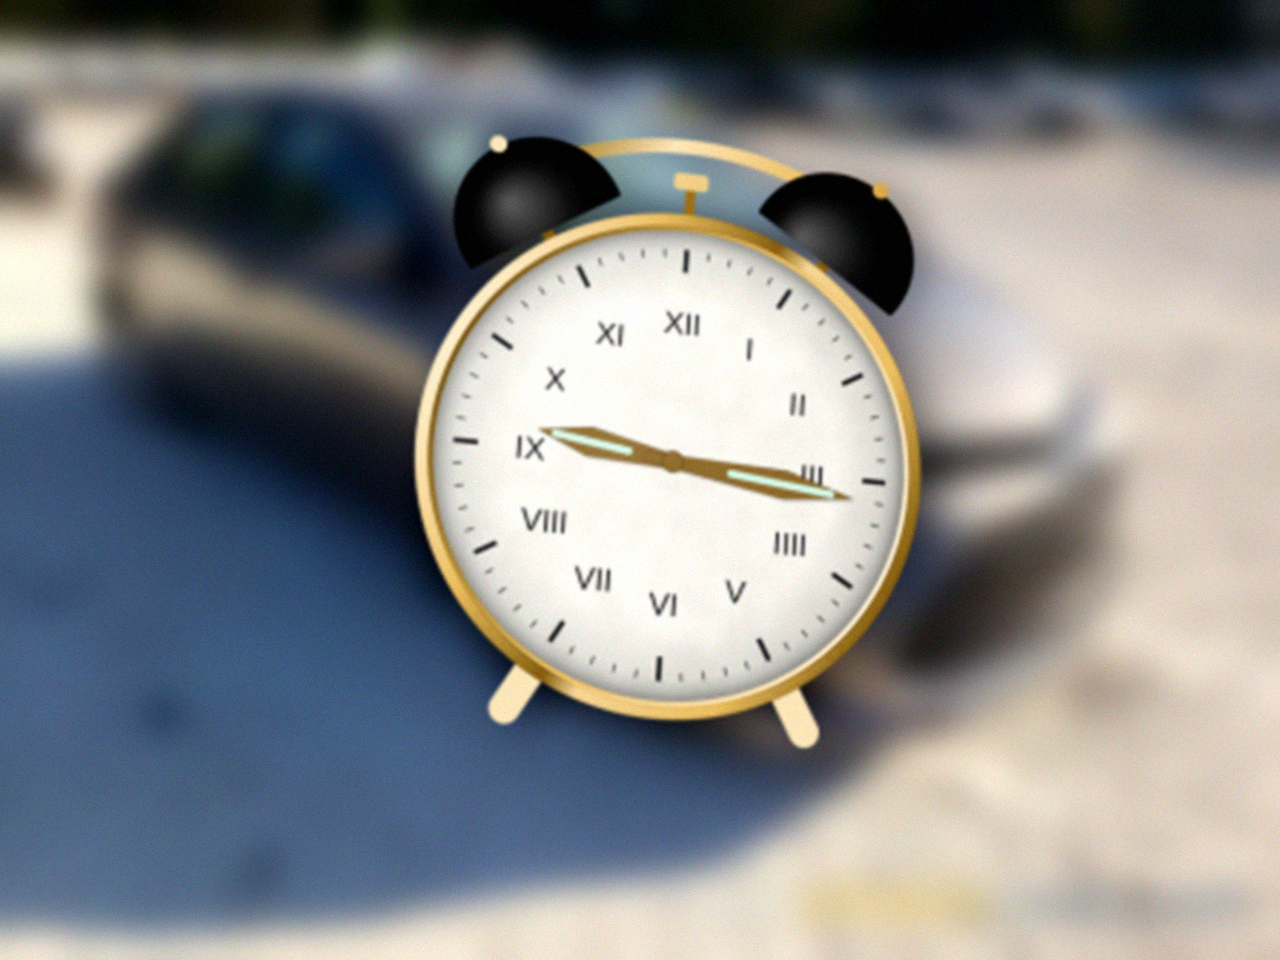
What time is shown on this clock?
9:16
